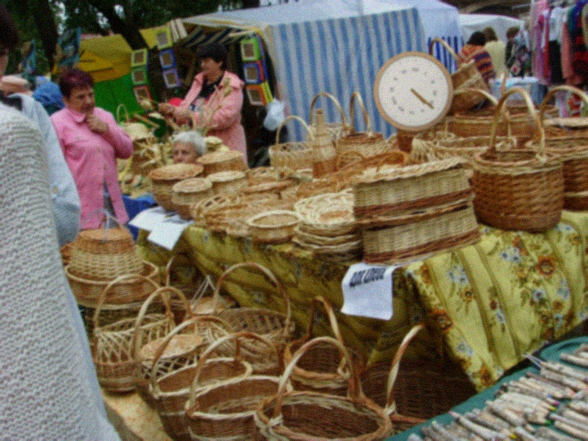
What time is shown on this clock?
4:21
